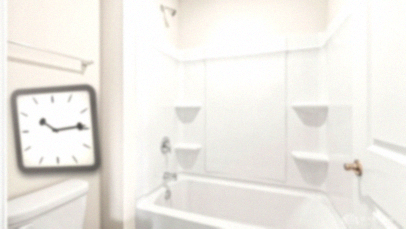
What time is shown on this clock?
10:14
